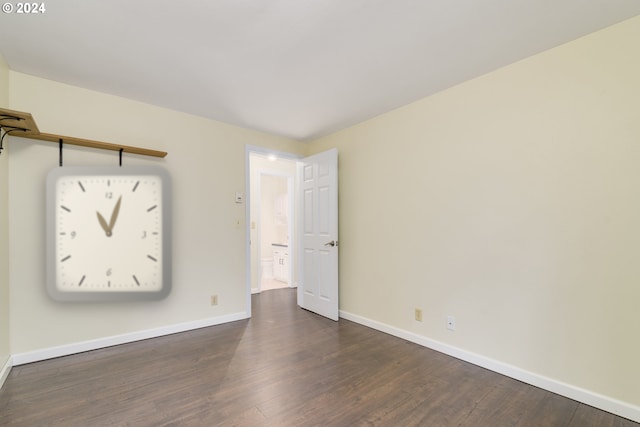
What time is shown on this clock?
11:03
